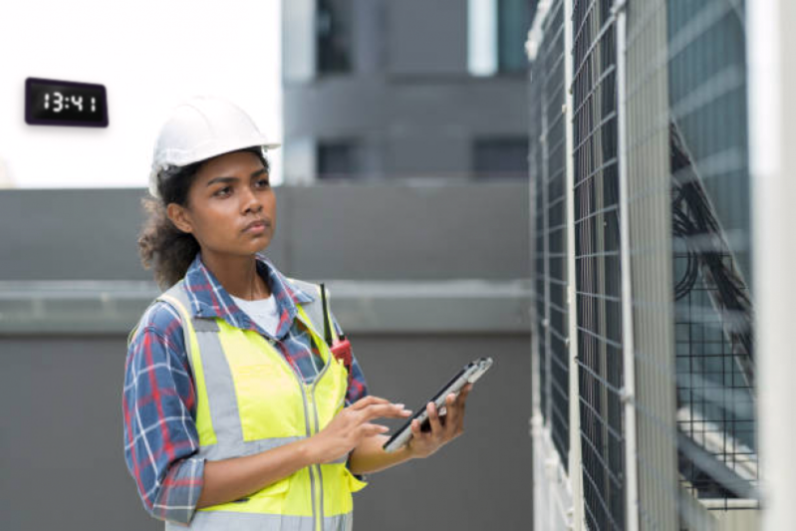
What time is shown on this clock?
13:41
